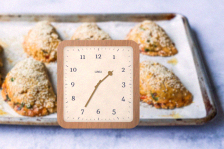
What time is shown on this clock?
1:35
